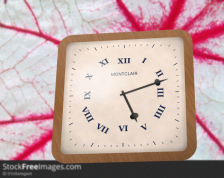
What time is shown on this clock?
5:12
